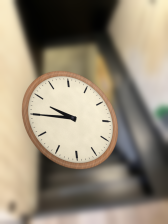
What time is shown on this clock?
9:45
